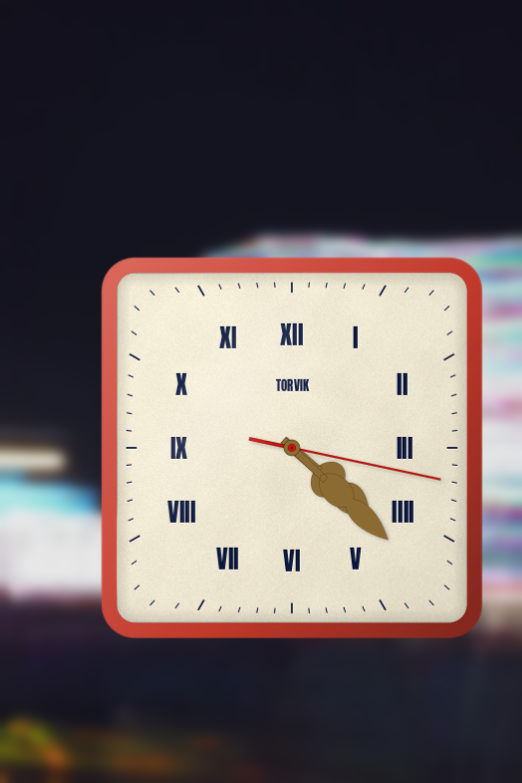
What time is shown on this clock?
4:22:17
